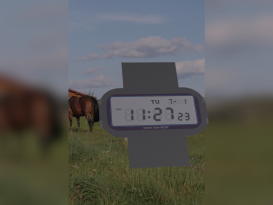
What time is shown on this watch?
11:27:23
